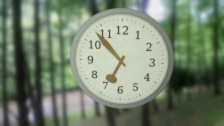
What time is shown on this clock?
6:53
